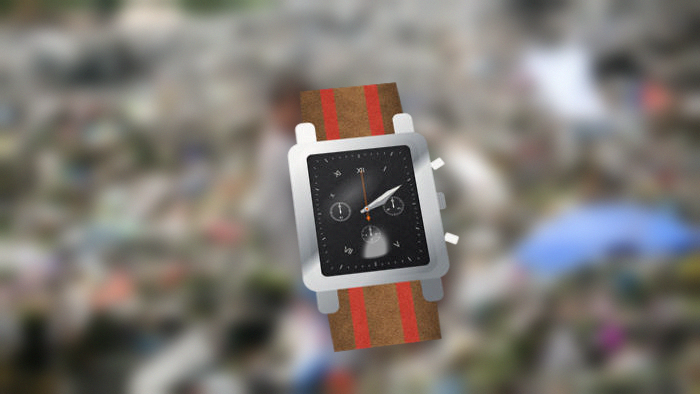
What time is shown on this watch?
2:10
